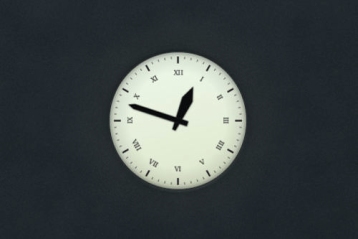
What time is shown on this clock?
12:48
